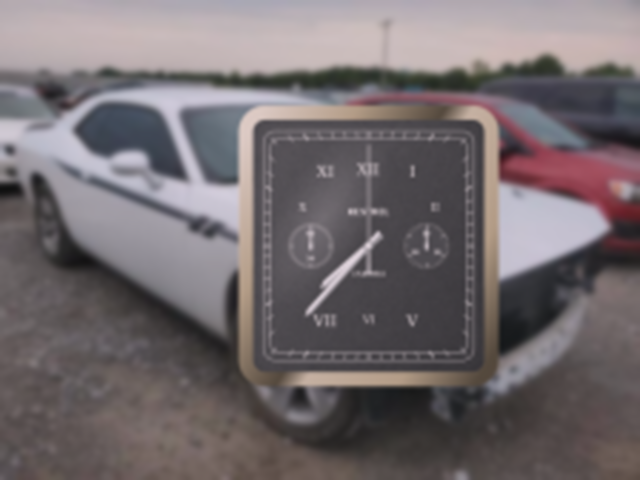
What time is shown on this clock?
7:37
